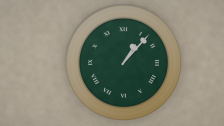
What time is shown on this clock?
1:07
